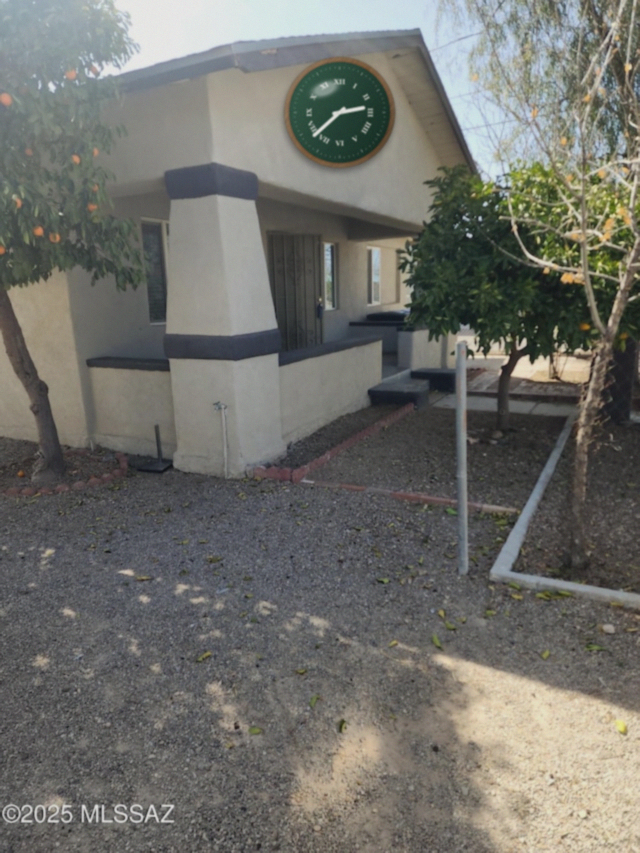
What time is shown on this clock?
2:38
